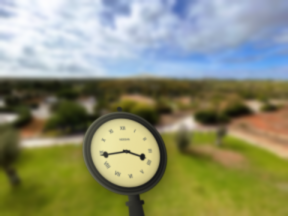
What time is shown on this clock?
3:44
